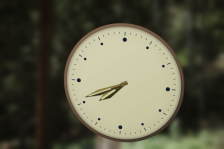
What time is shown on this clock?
7:41
